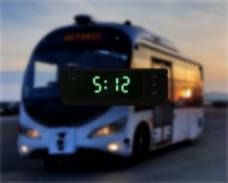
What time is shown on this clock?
5:12
